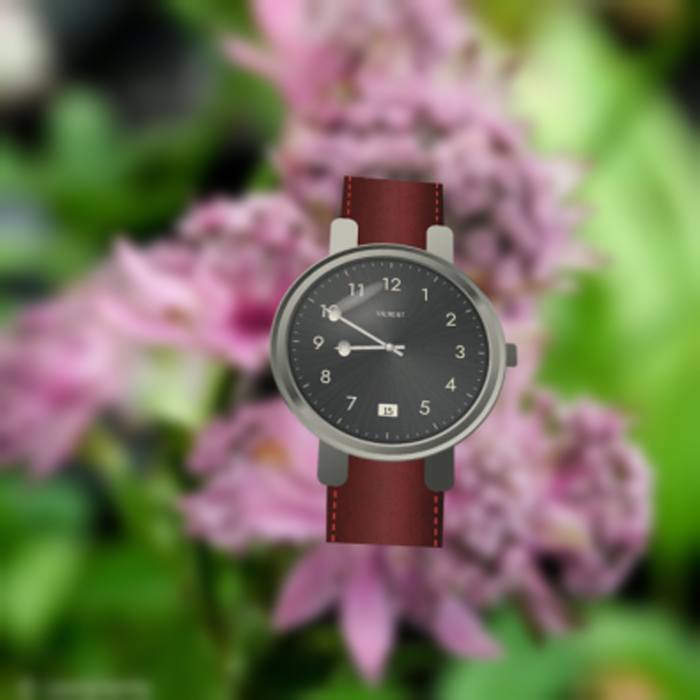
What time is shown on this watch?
8:50
